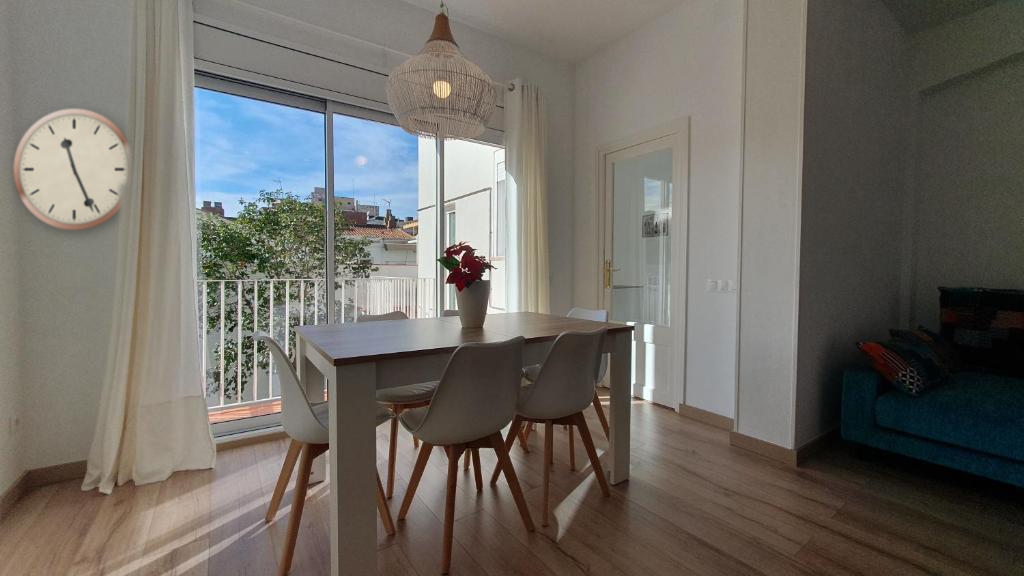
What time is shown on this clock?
11:26
